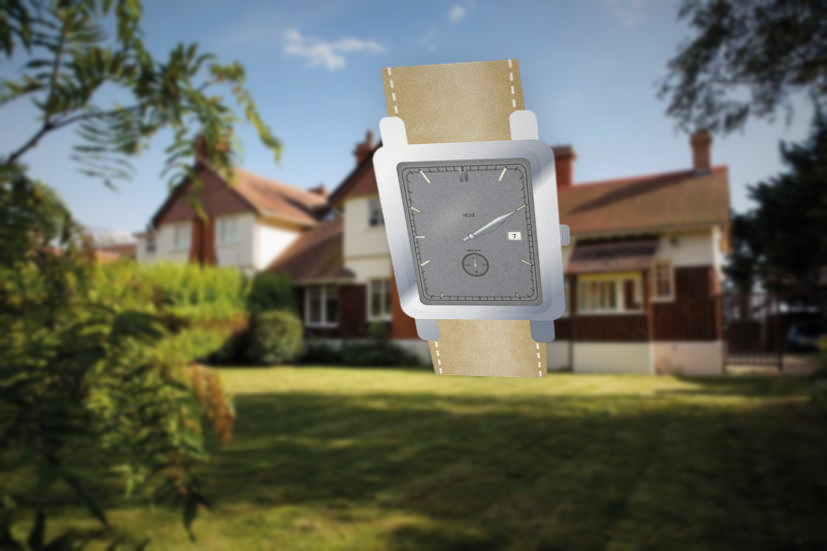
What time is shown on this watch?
2:10
